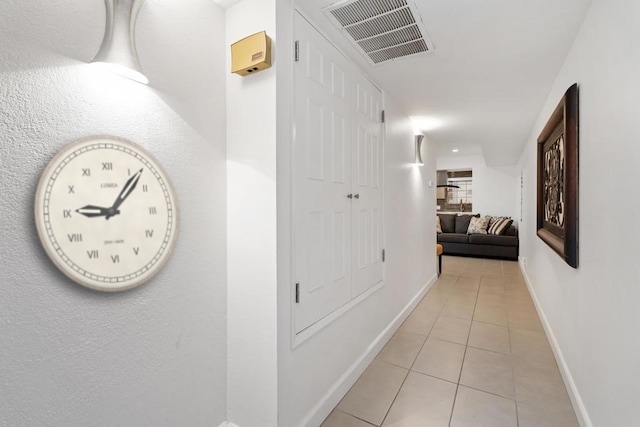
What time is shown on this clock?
9:07
